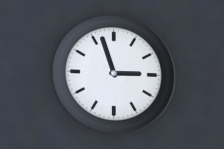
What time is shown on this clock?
2:57
